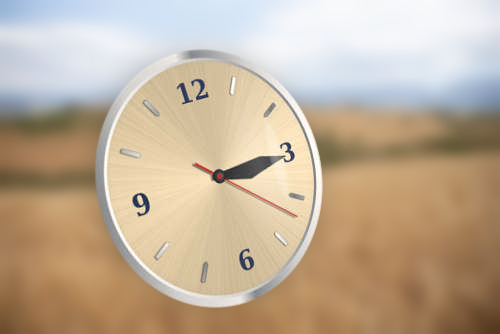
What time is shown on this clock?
3:15:22
